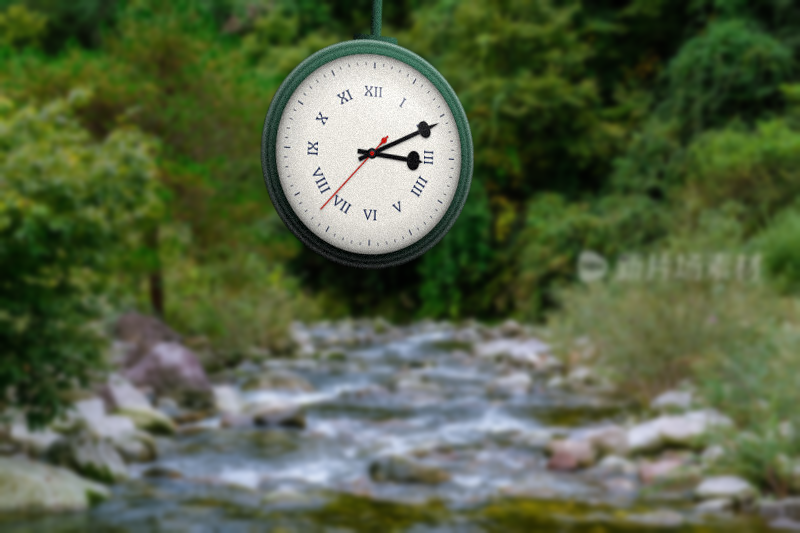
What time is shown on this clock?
3:10:37
